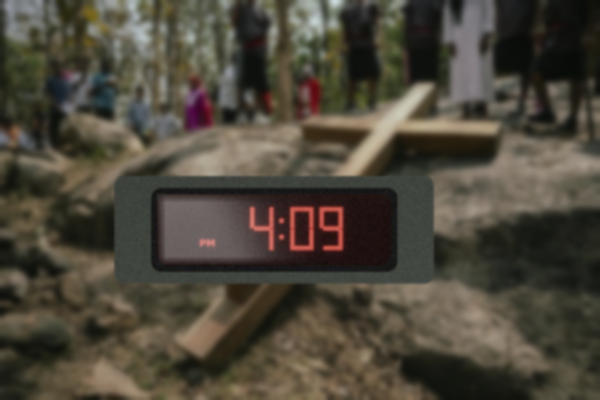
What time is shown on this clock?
4:09
